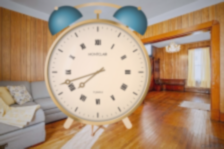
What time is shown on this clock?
7:42
